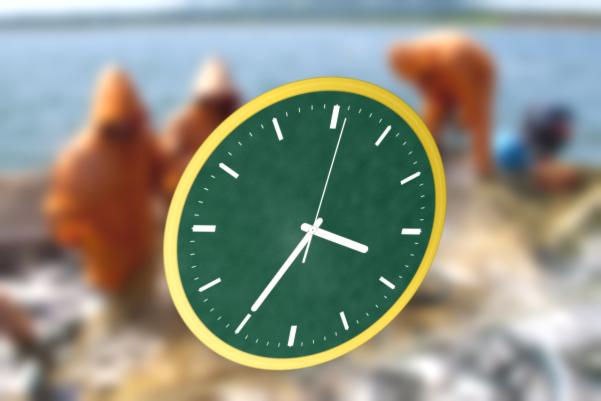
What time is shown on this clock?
3:35:01
